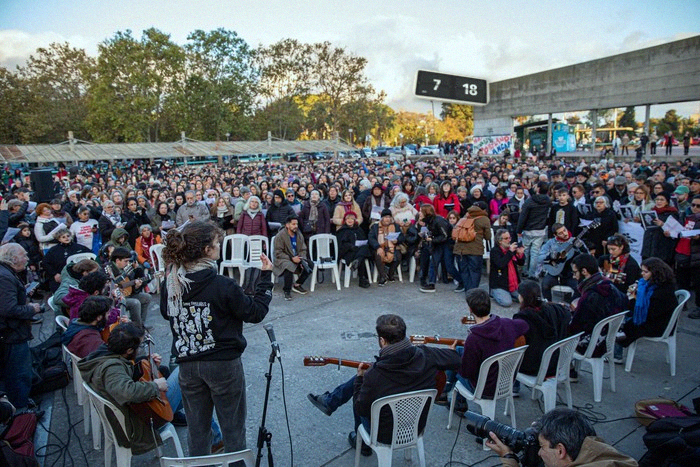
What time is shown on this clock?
7:18
